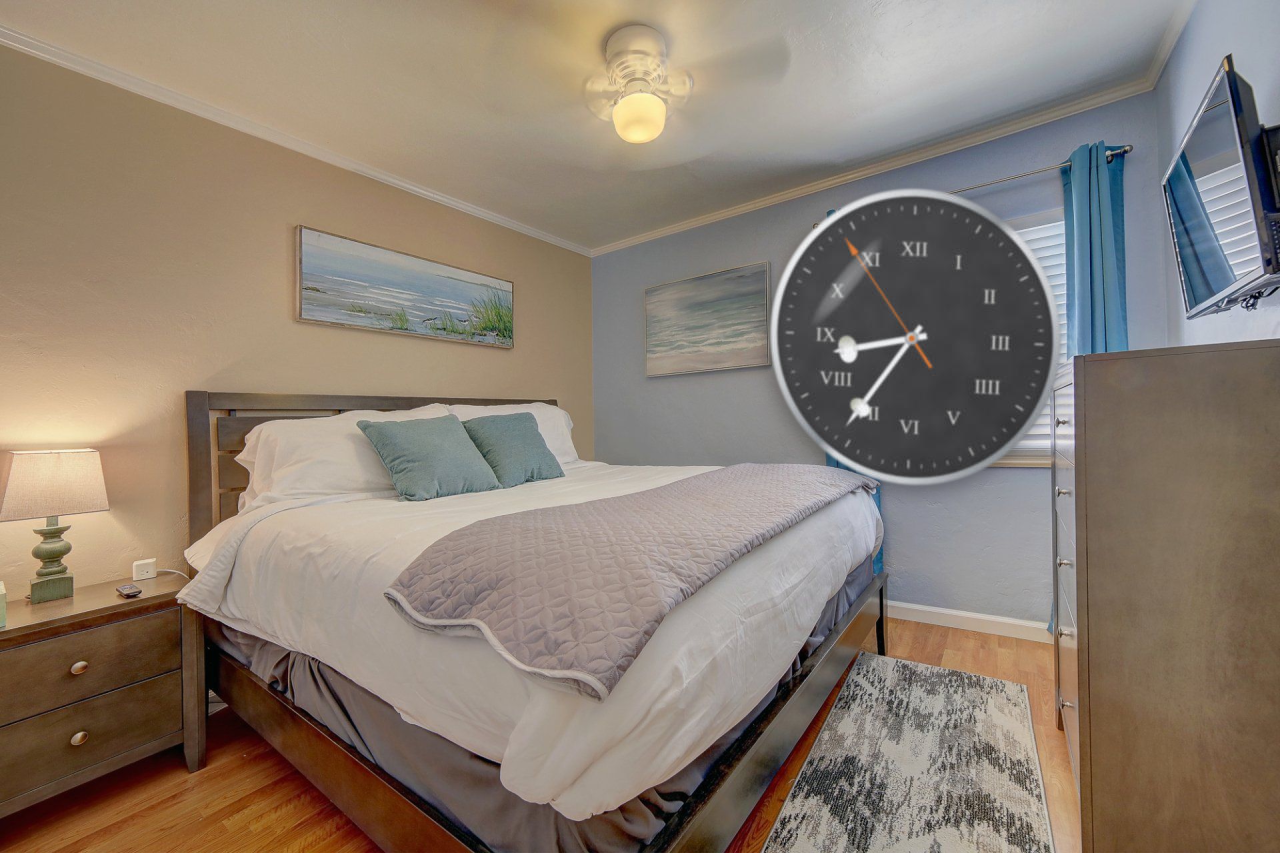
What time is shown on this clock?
8:35:54
